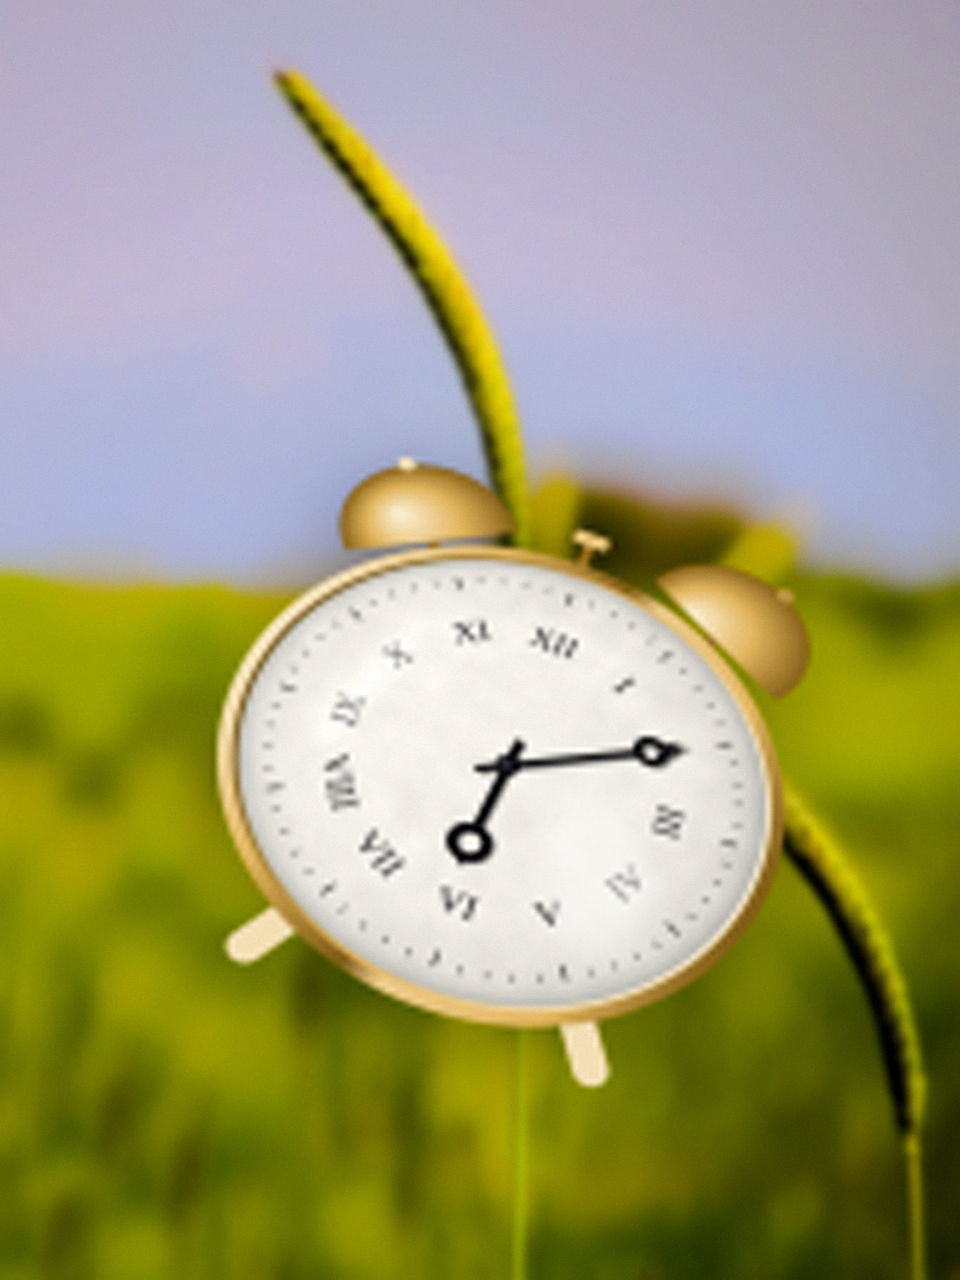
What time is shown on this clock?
6:10
